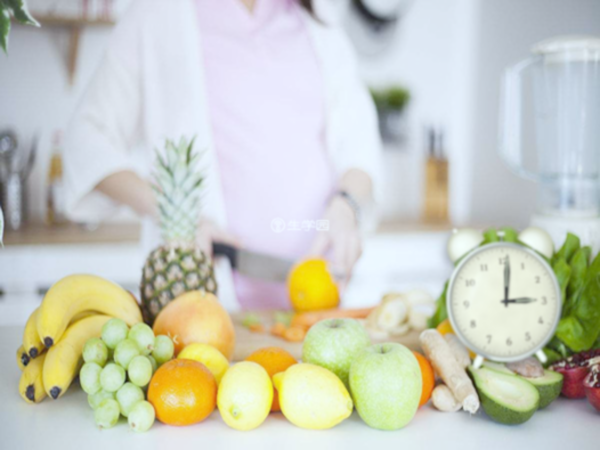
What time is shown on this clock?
3:01
